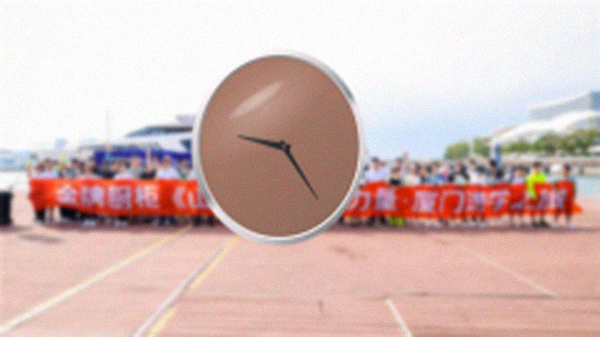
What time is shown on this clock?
9:24
